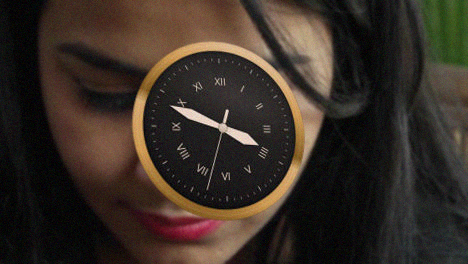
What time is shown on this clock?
3:48:33
